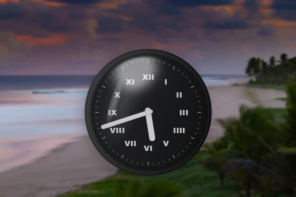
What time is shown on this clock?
5:42
